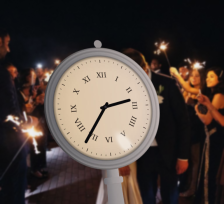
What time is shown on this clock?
2:36
